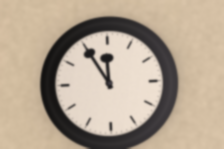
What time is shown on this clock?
11:55
